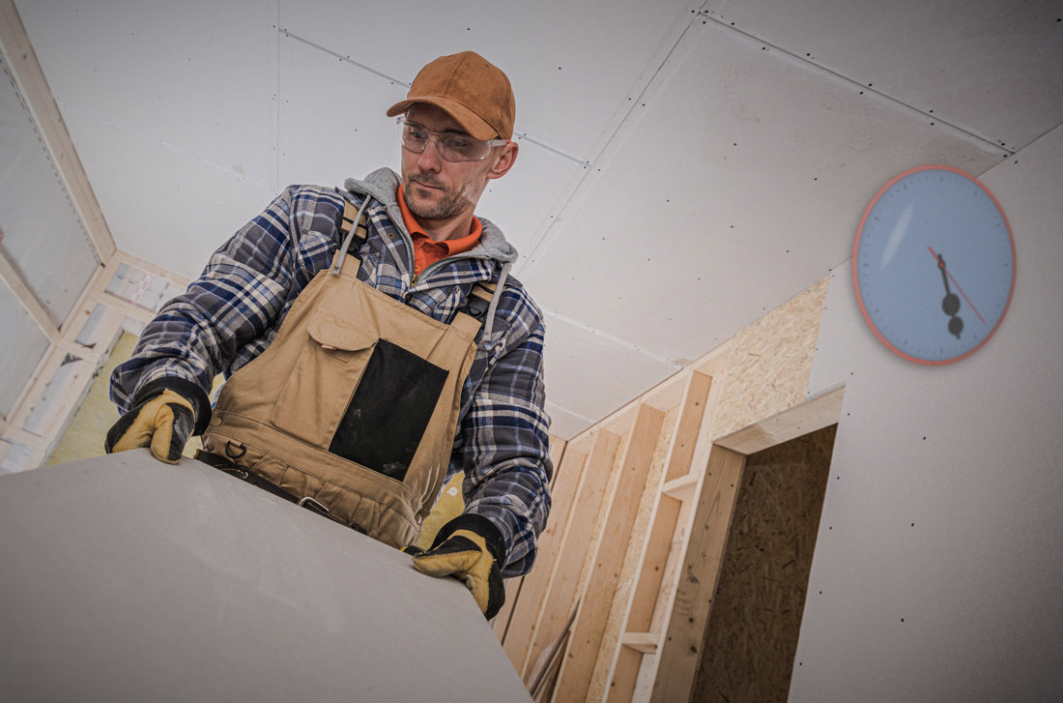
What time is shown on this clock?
5:27:23
